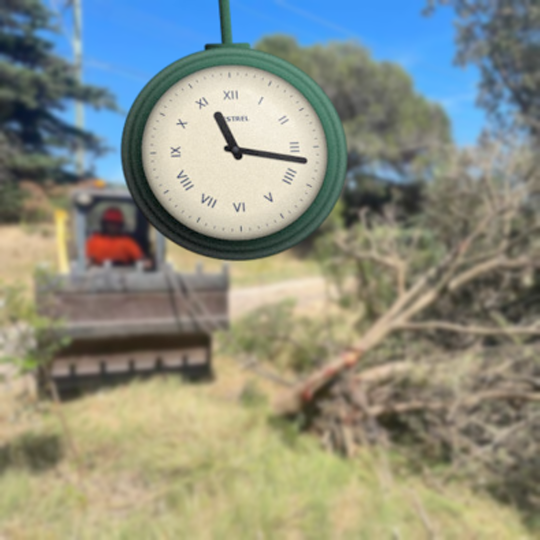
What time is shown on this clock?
11:17
